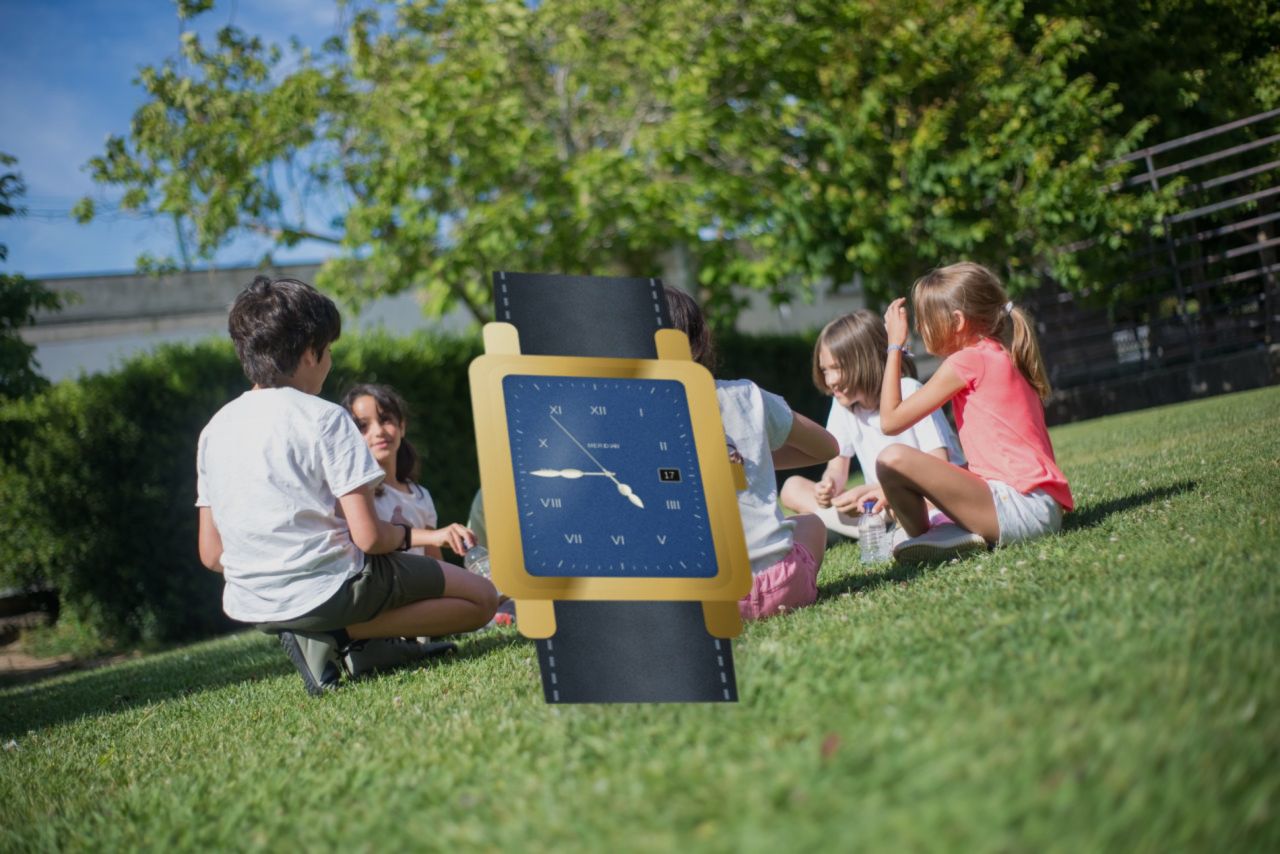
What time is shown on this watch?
4:44:54
